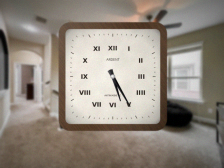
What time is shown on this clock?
5:25
